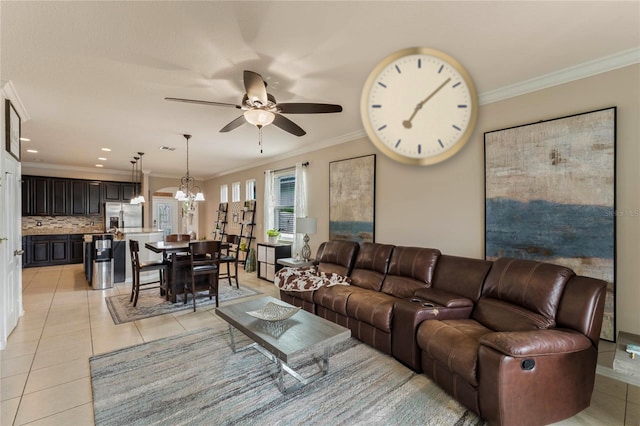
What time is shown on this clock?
7:08
